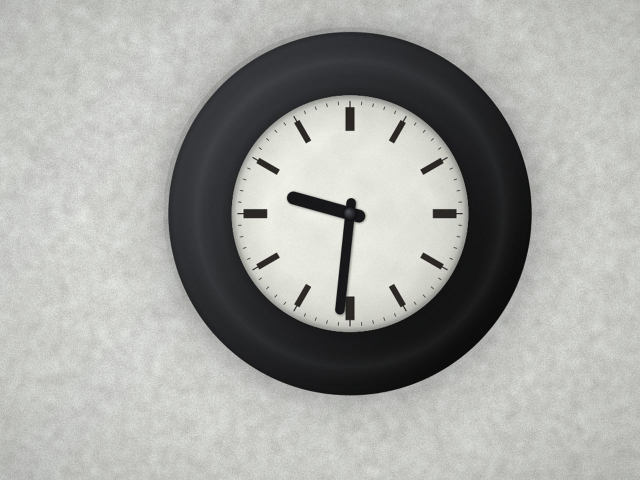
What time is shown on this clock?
9:31
